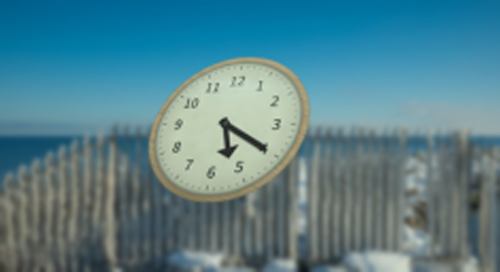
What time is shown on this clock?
5:20
